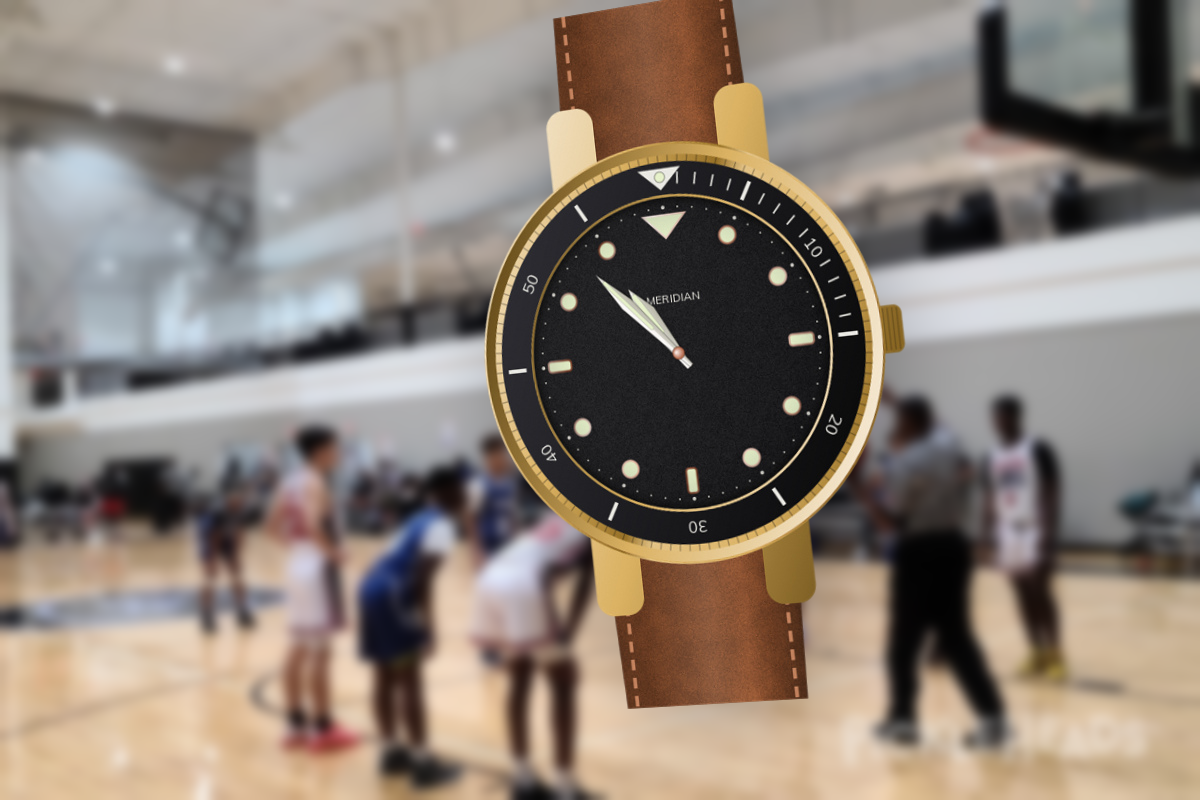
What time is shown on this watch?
10:53
